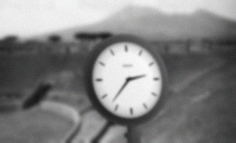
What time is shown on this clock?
2:37
